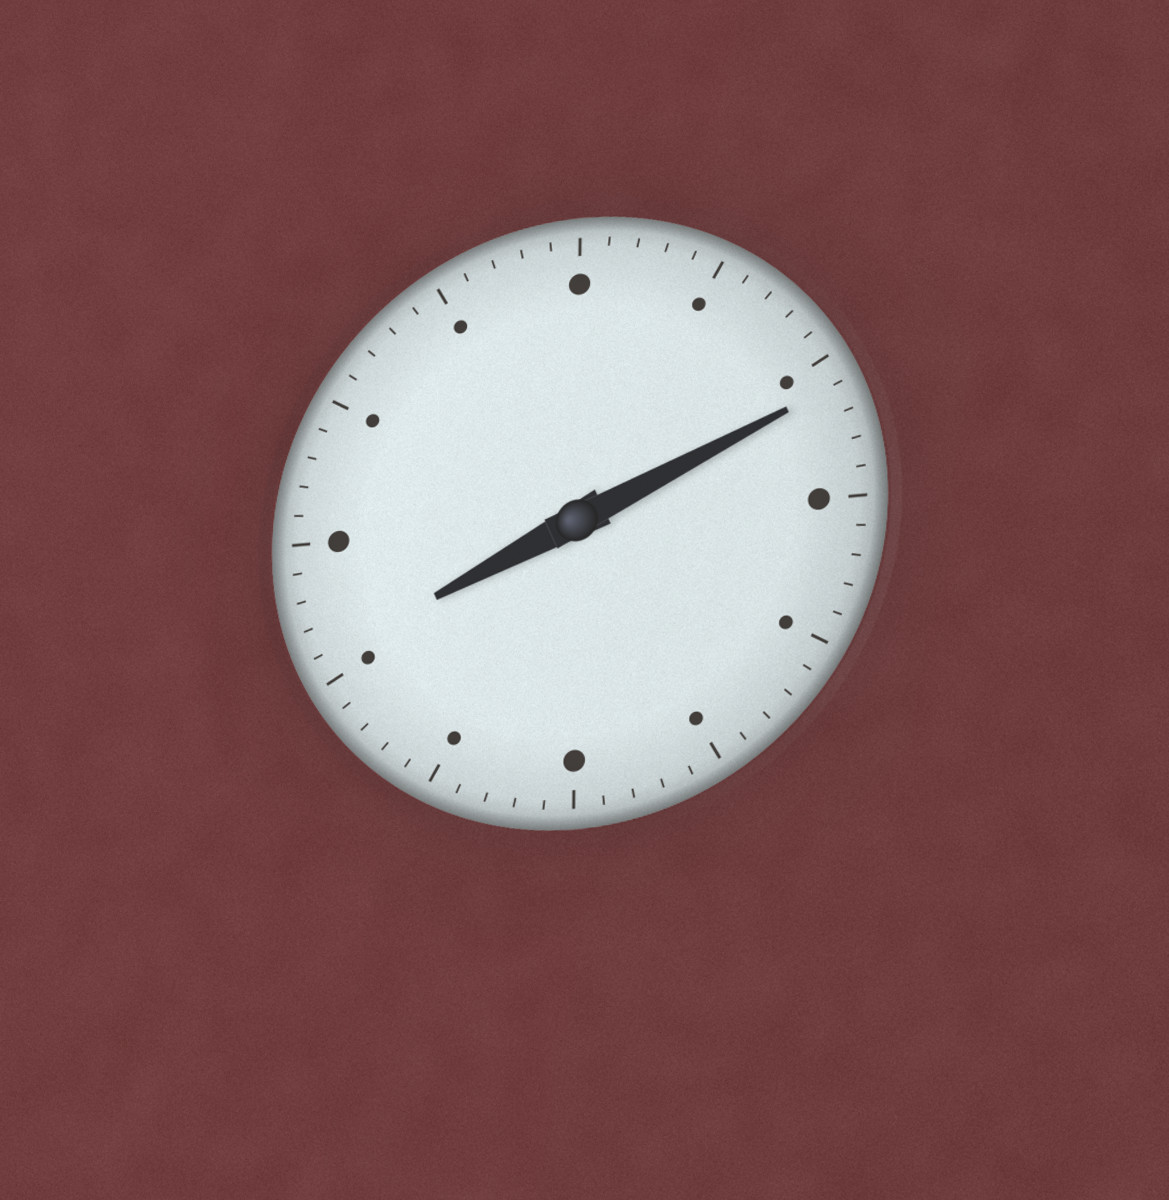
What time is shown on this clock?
8:11
